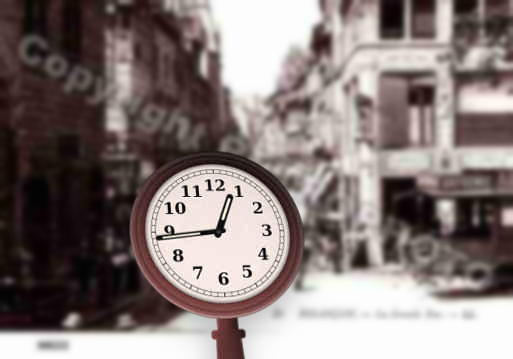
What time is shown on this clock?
12:44
